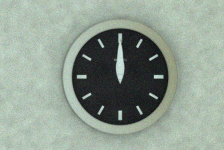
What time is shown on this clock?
12:00
